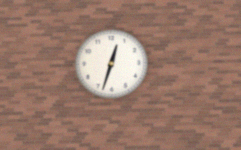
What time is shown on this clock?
12:33
